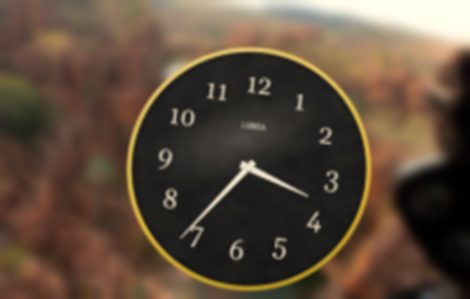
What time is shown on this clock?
3:36
